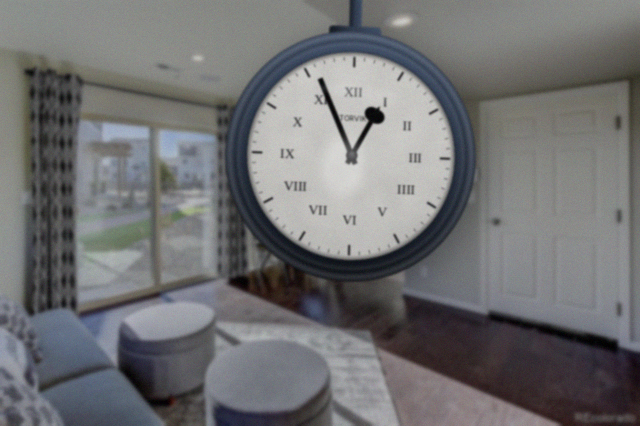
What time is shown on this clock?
12:56
